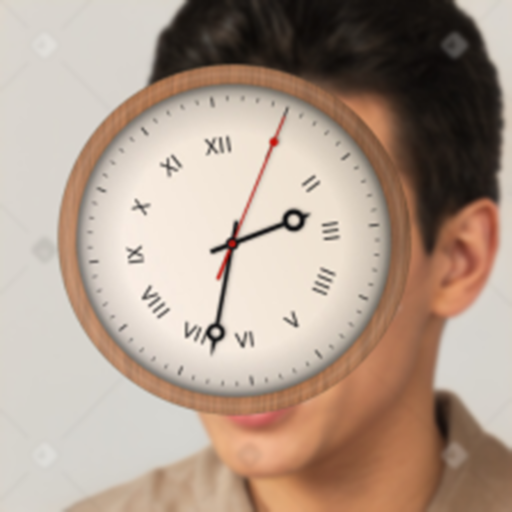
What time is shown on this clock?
2:33:05
